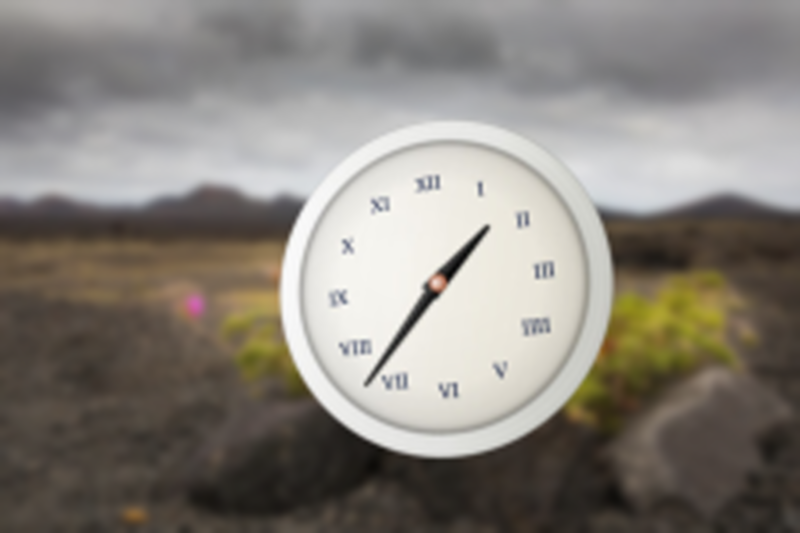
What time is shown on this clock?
1:37
